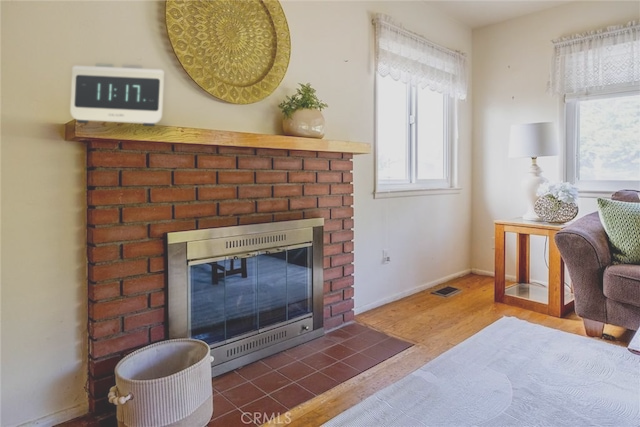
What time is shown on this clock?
11:17
